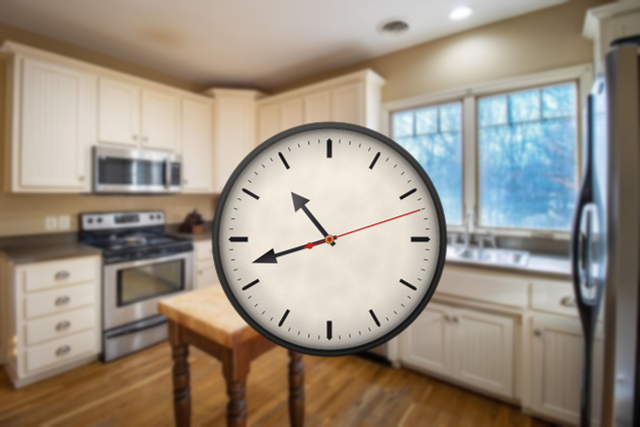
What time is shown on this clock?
10:42:12
